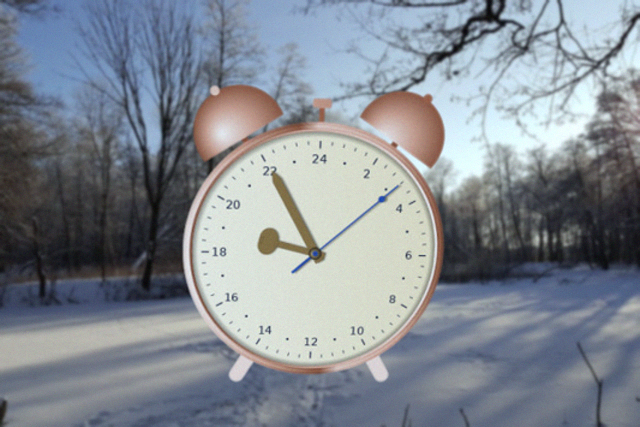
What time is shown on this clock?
18:55:08
